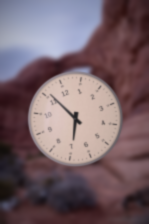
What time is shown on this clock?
6:56
